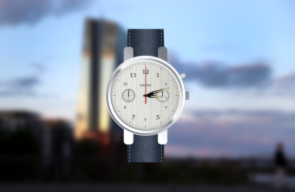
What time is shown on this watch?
3:12
